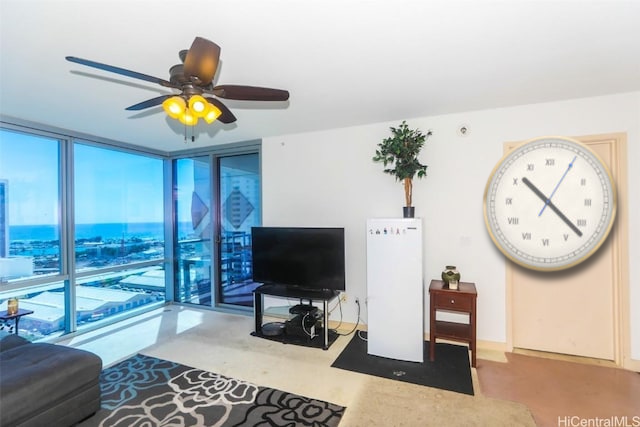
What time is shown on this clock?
10:22:05
